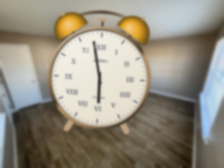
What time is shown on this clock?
5:58
